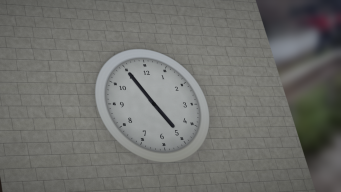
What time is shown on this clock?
4:55
